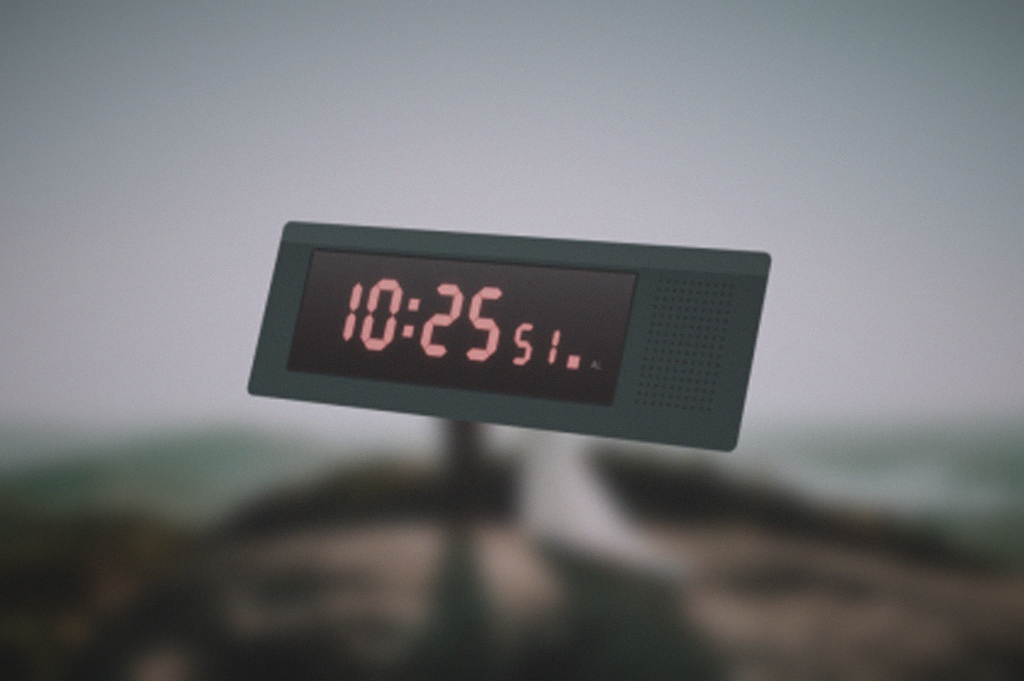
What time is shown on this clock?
10:25:51
